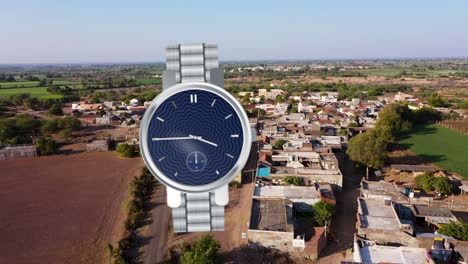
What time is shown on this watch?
3:45
